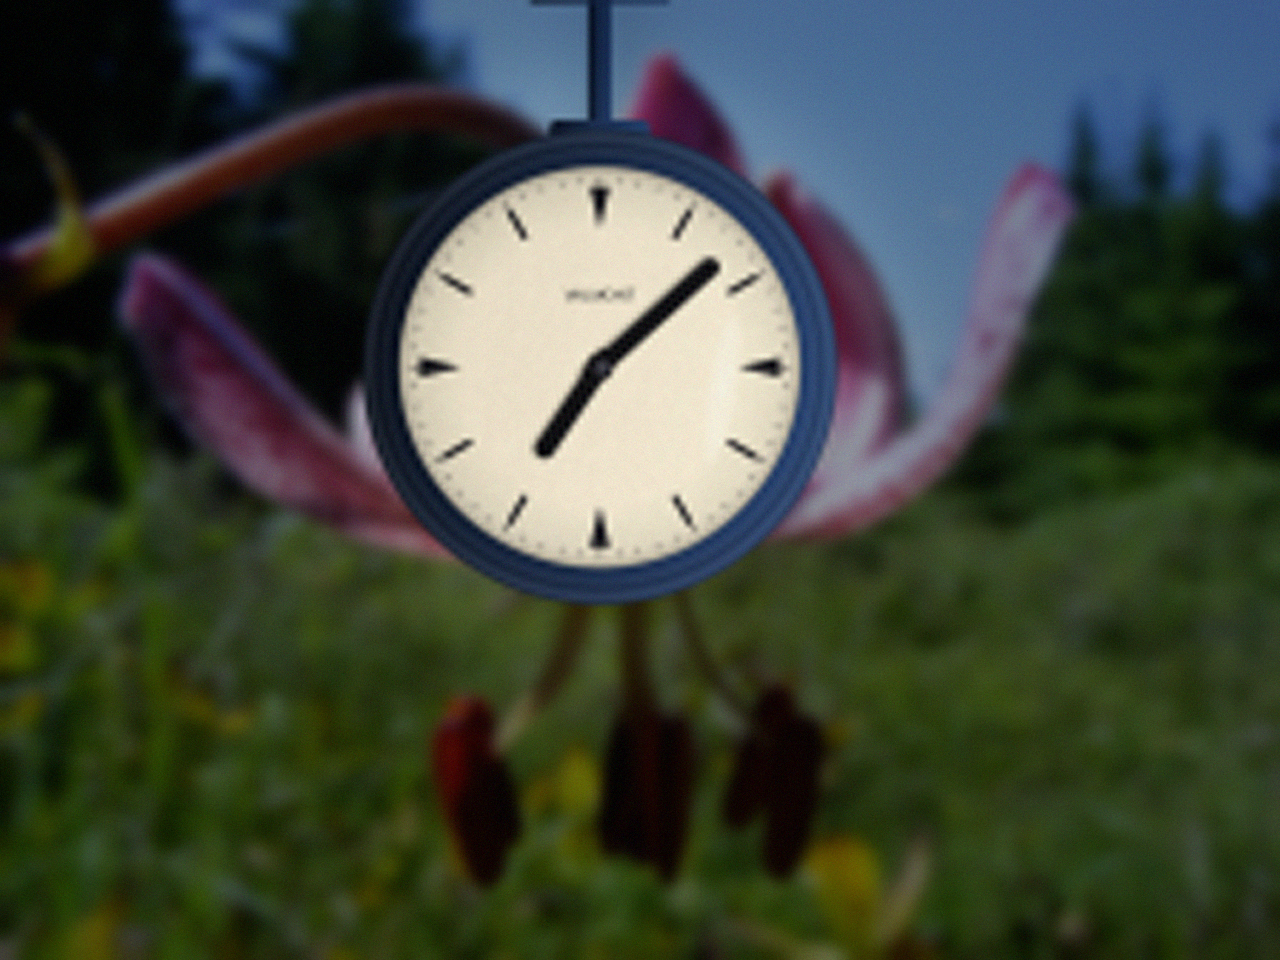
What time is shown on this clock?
7:08
